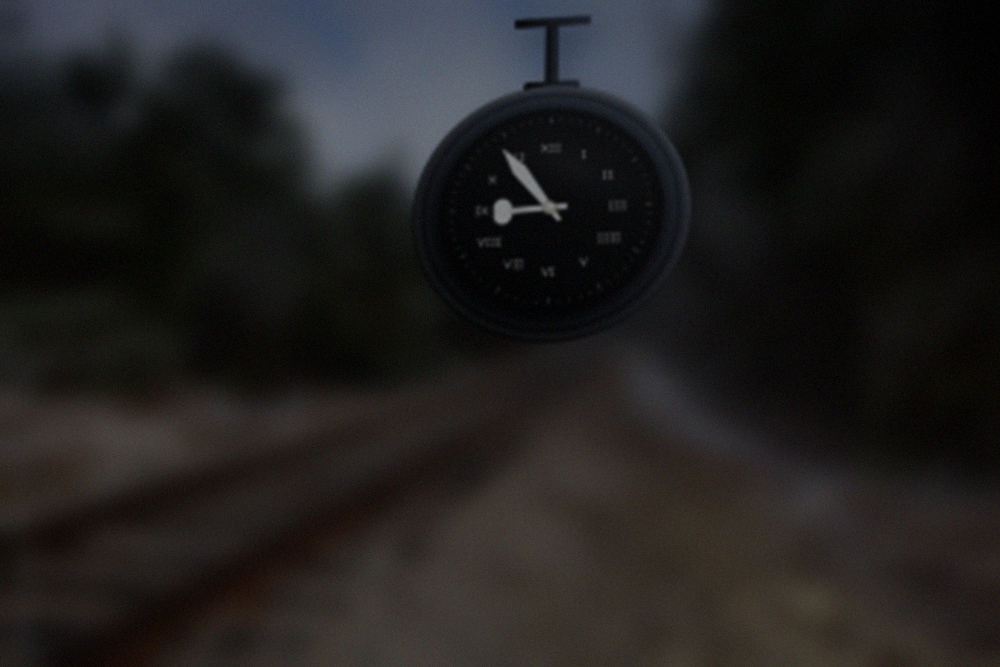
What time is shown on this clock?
8:54
